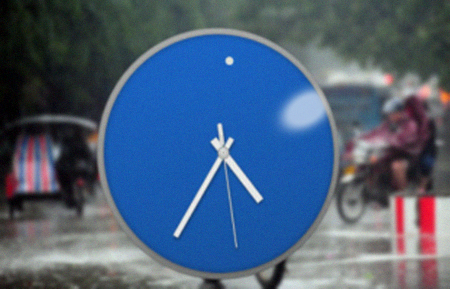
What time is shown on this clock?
4:34:28
